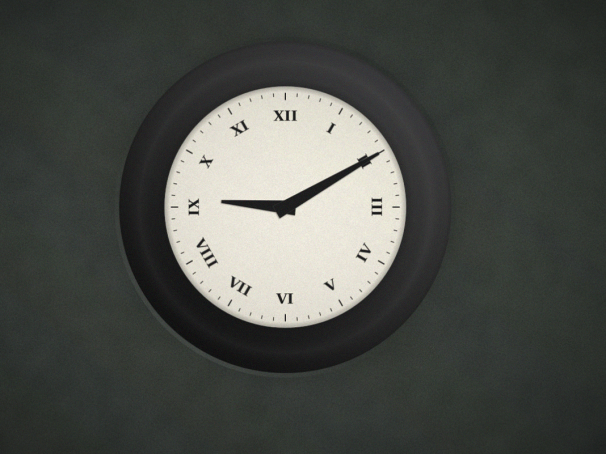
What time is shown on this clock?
9:10
